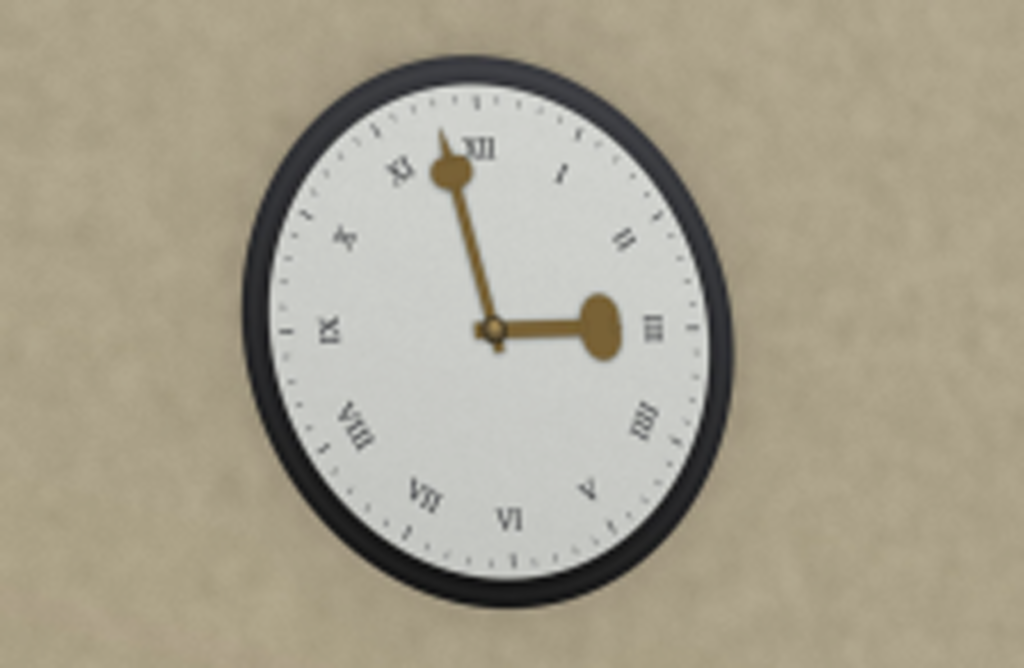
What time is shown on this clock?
2:58
